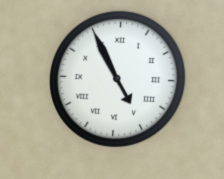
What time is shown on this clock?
4:55
